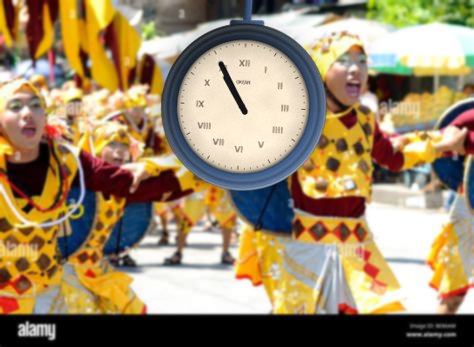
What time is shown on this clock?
10:55
